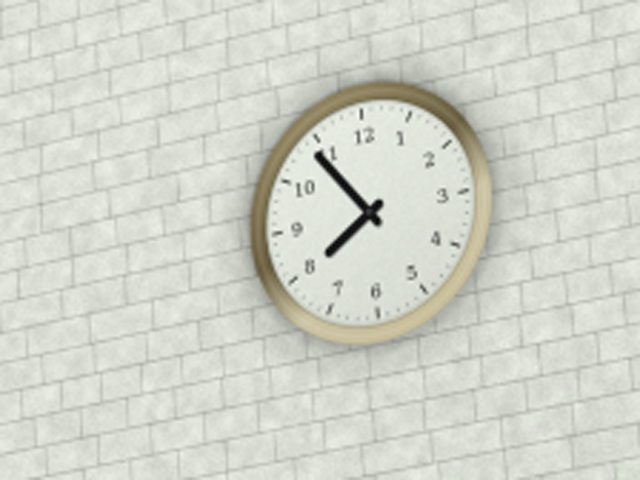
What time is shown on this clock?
7:54
